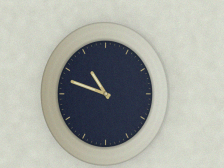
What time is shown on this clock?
10:48
